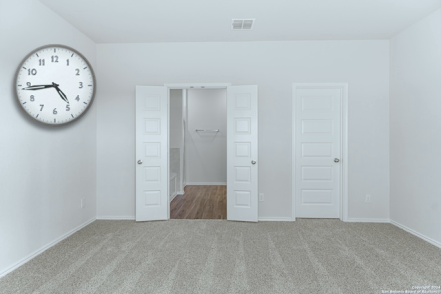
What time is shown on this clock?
4:44
